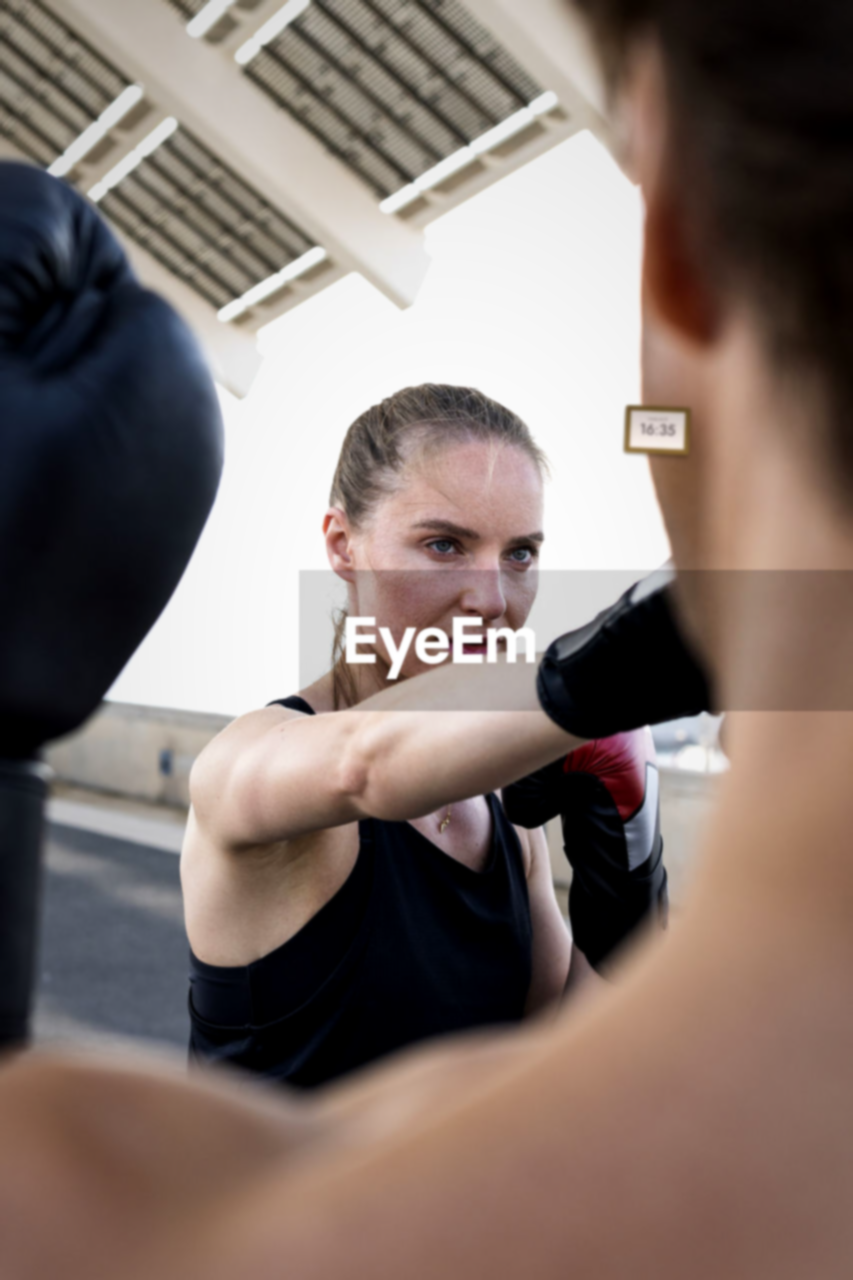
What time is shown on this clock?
16:35
